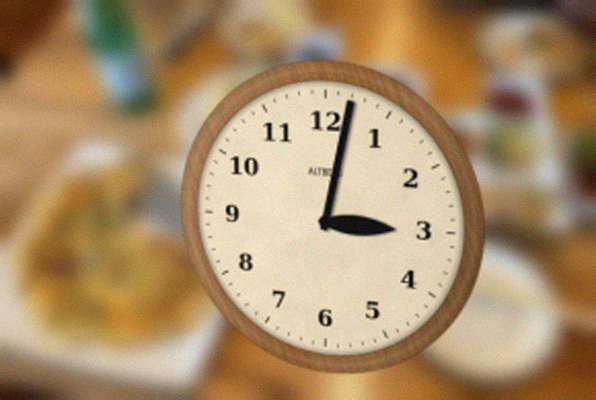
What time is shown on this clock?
3:02
